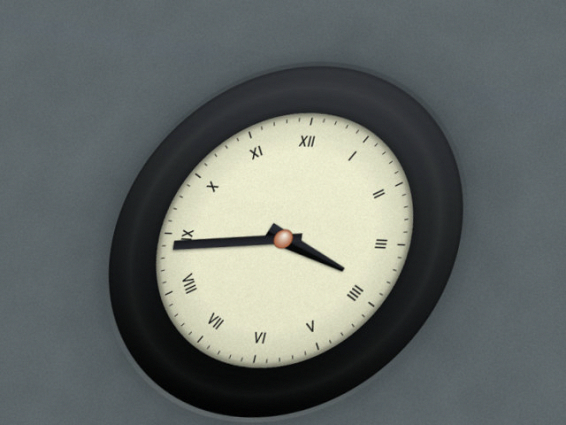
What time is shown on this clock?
3:44
